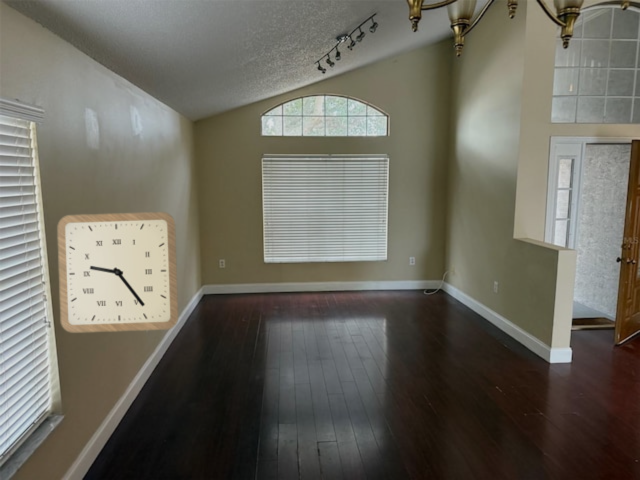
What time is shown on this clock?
9:24
